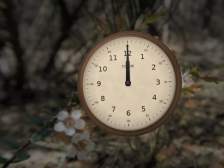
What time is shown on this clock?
12:00
